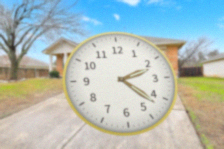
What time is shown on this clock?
2:22
